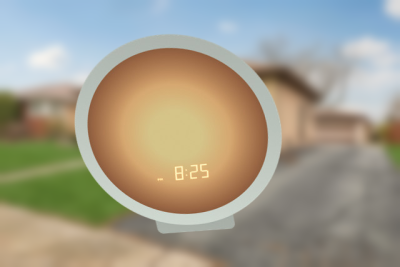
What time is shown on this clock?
8:25
